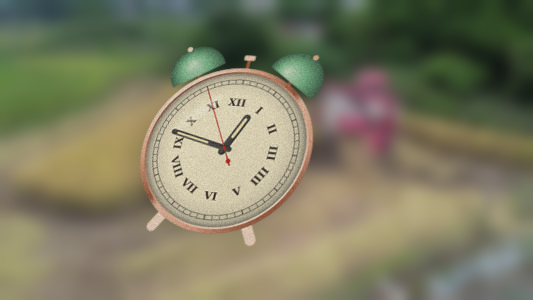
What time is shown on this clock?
12:46:55
